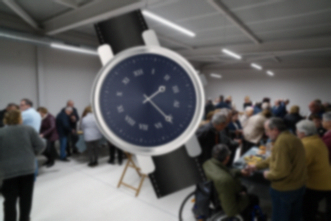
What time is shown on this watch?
2:26
